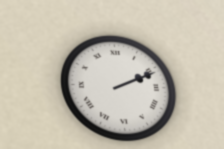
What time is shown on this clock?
2:11
